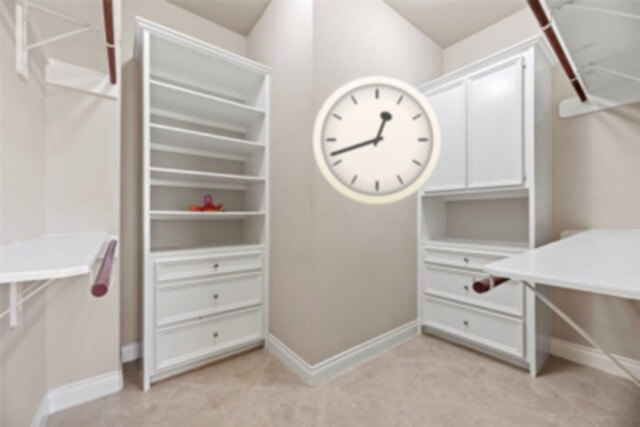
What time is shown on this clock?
12:42
